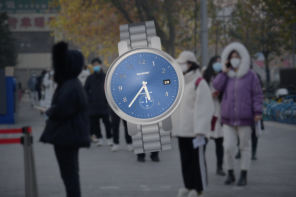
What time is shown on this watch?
5:37
